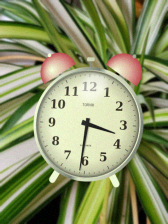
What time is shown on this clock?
3:31
